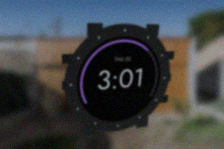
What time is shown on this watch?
3:01
